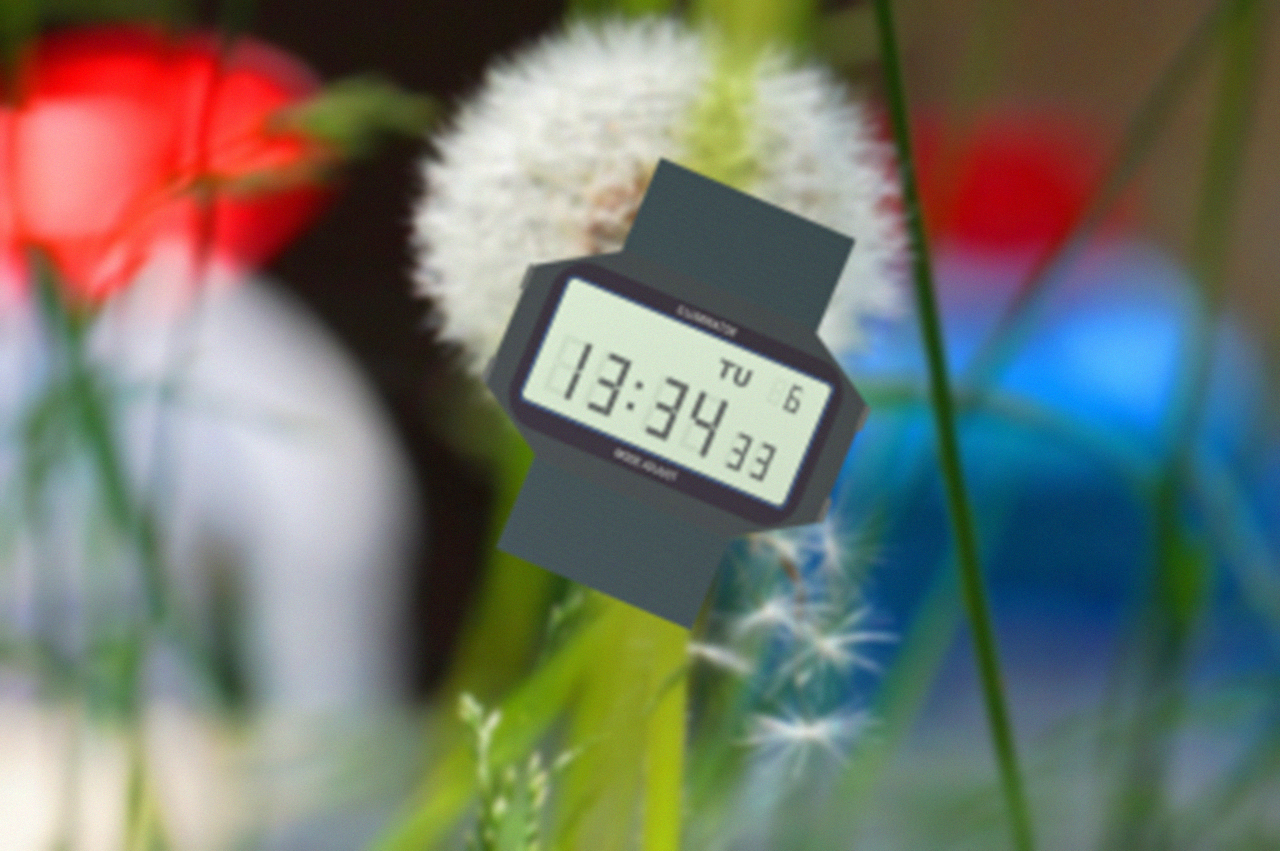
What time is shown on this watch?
13:34:33
